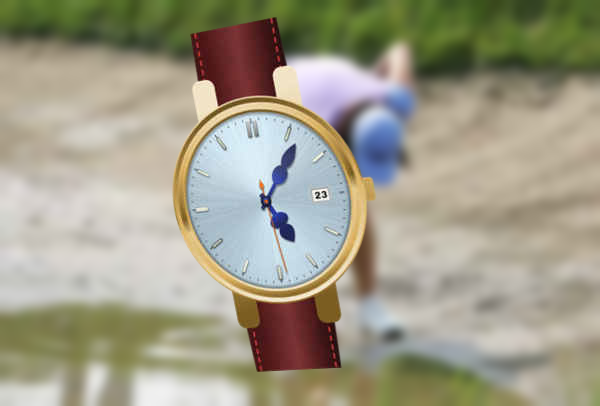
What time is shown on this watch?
5:06:29
